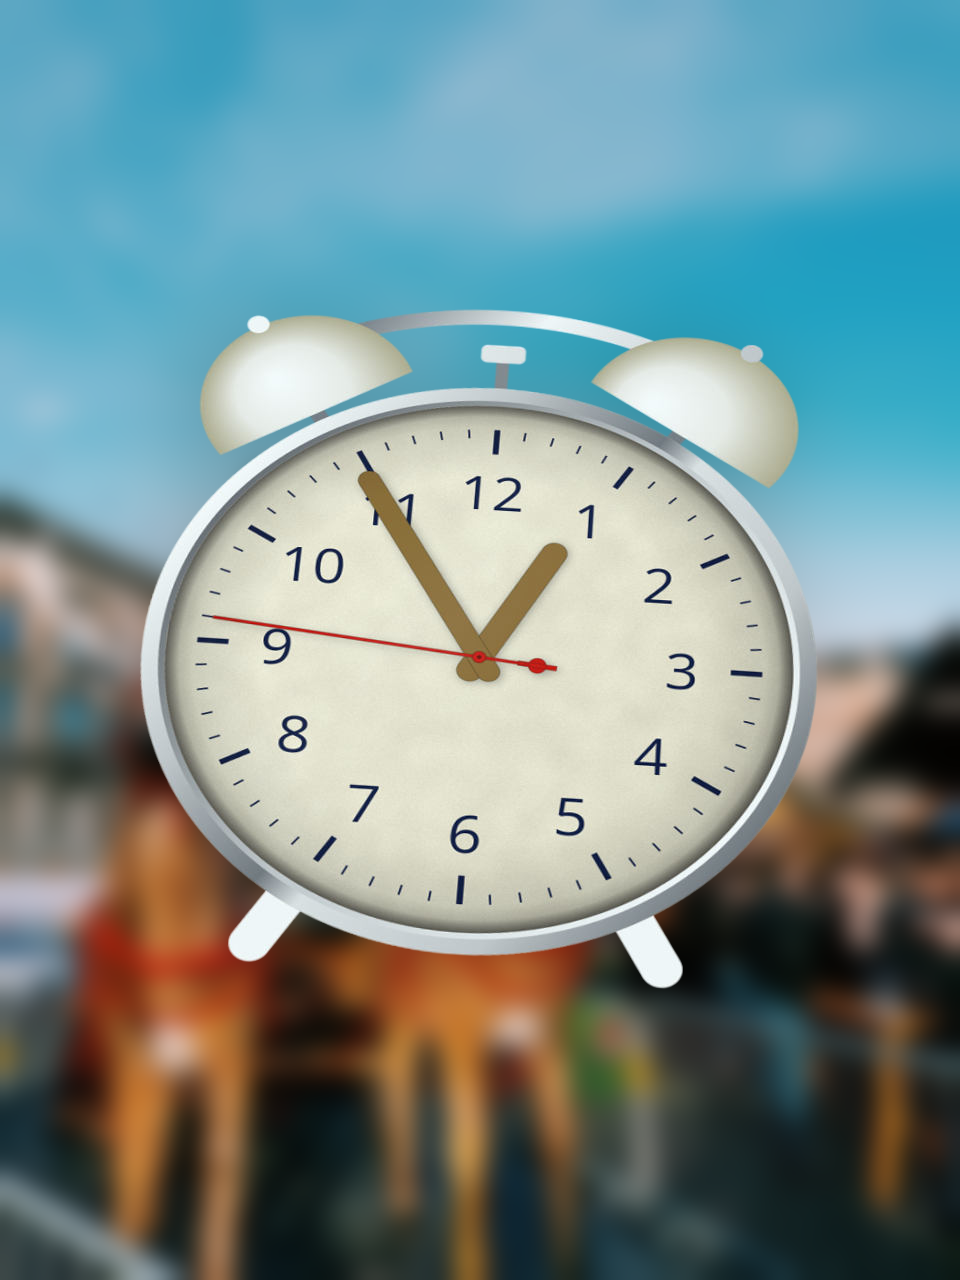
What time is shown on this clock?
12:54:46
